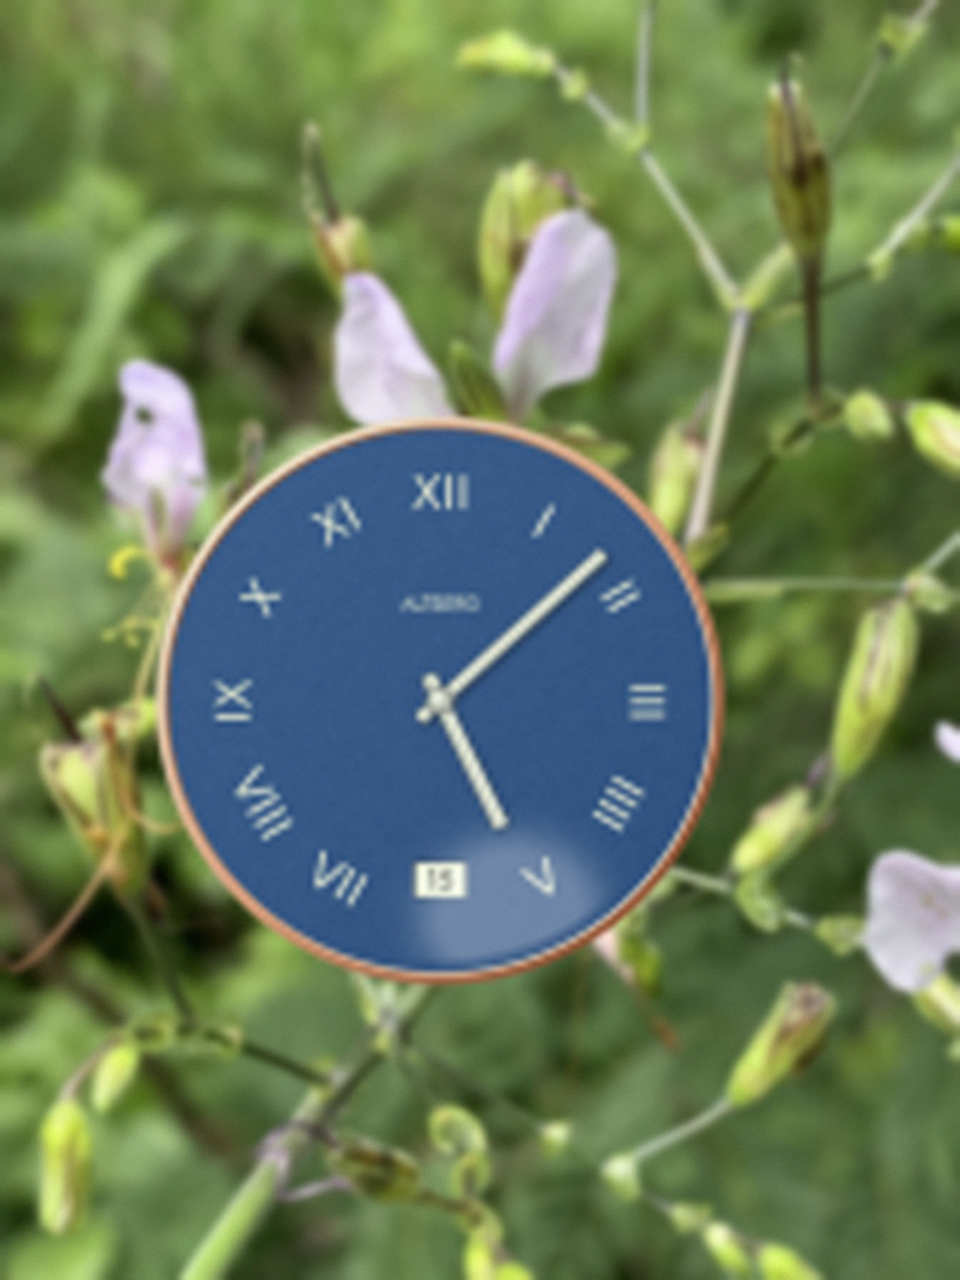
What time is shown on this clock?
5:08
